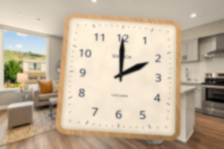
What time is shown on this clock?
2:00
